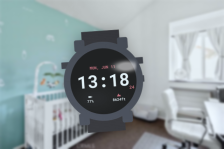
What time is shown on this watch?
13:18
